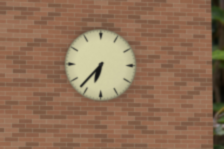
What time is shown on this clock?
6:37
